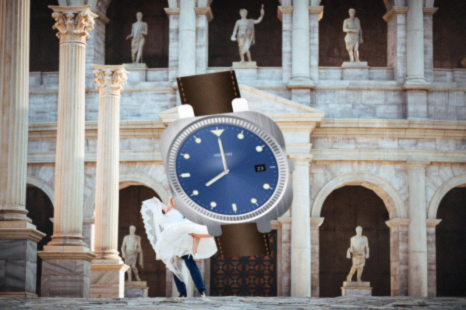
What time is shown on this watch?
8:00
